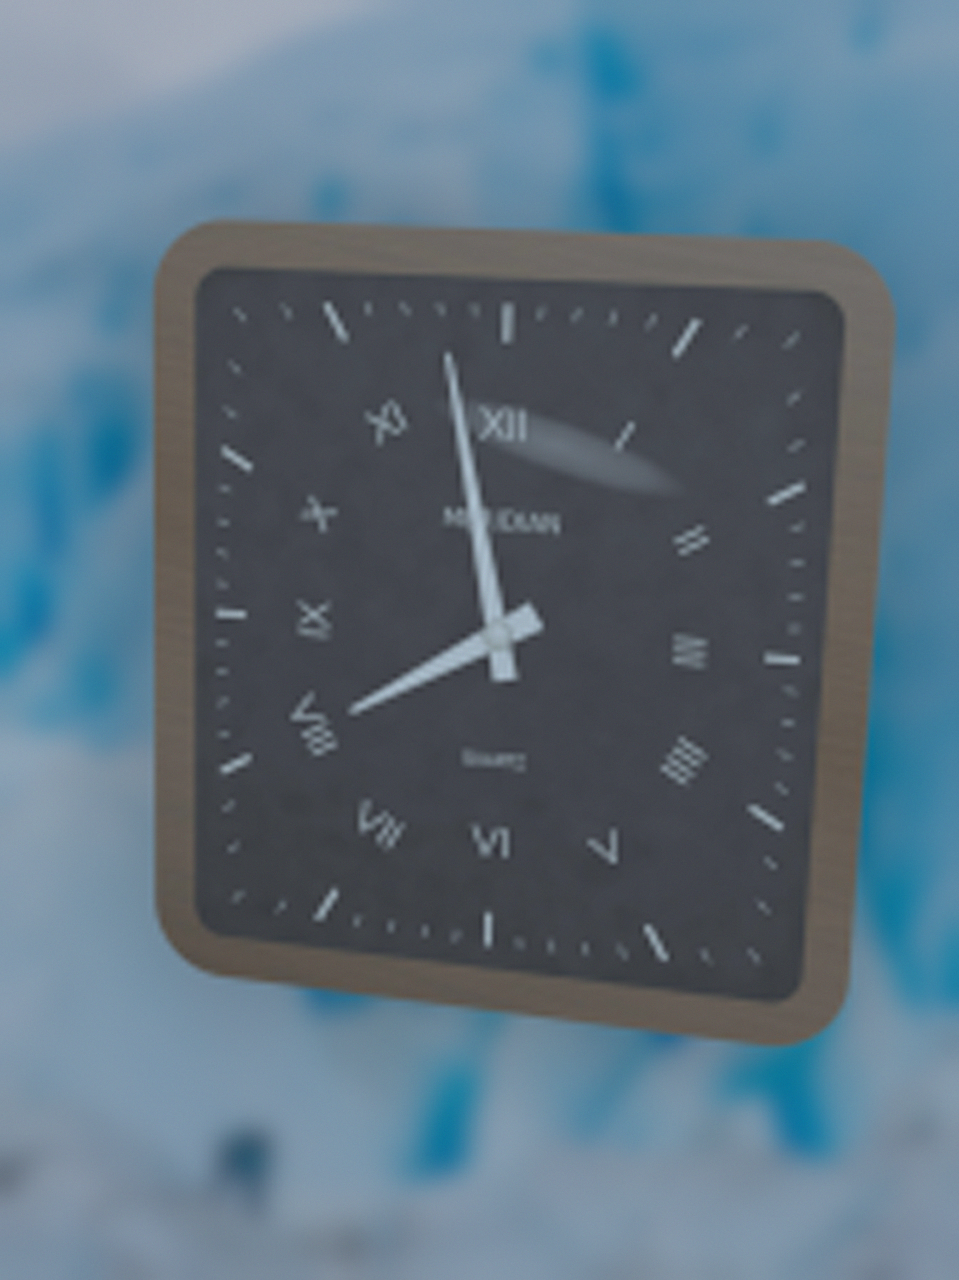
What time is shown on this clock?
7:58
